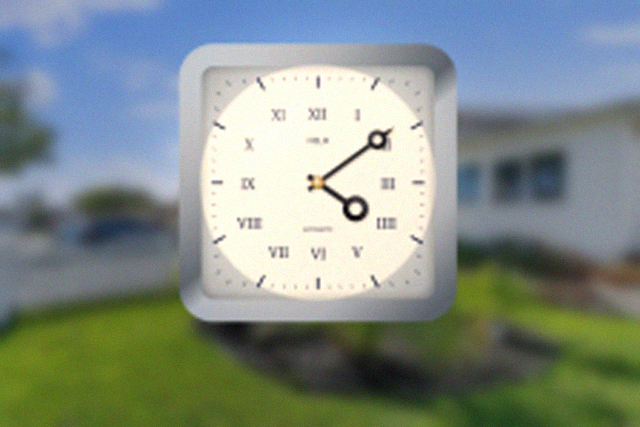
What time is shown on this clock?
4:09
